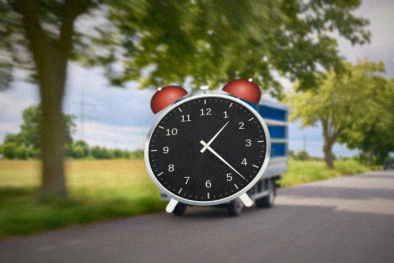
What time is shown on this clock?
1:23
